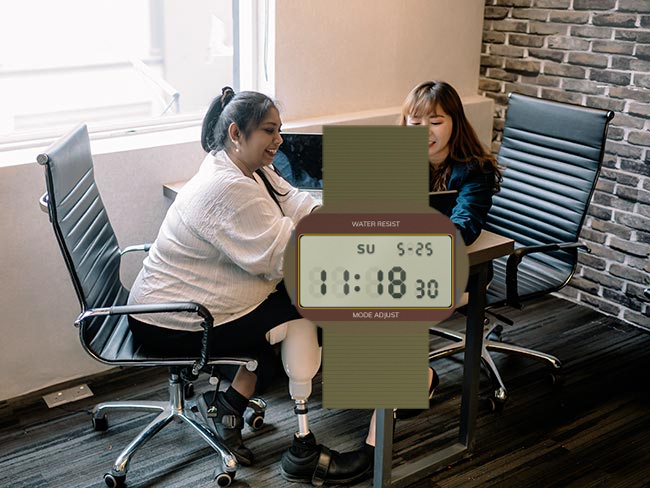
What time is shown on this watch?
11:18:30
